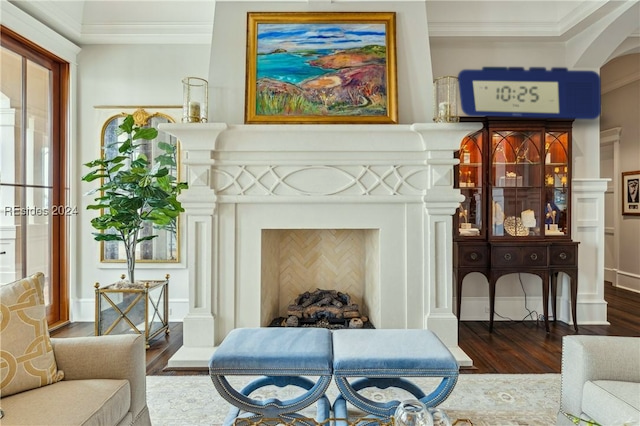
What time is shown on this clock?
10:25
